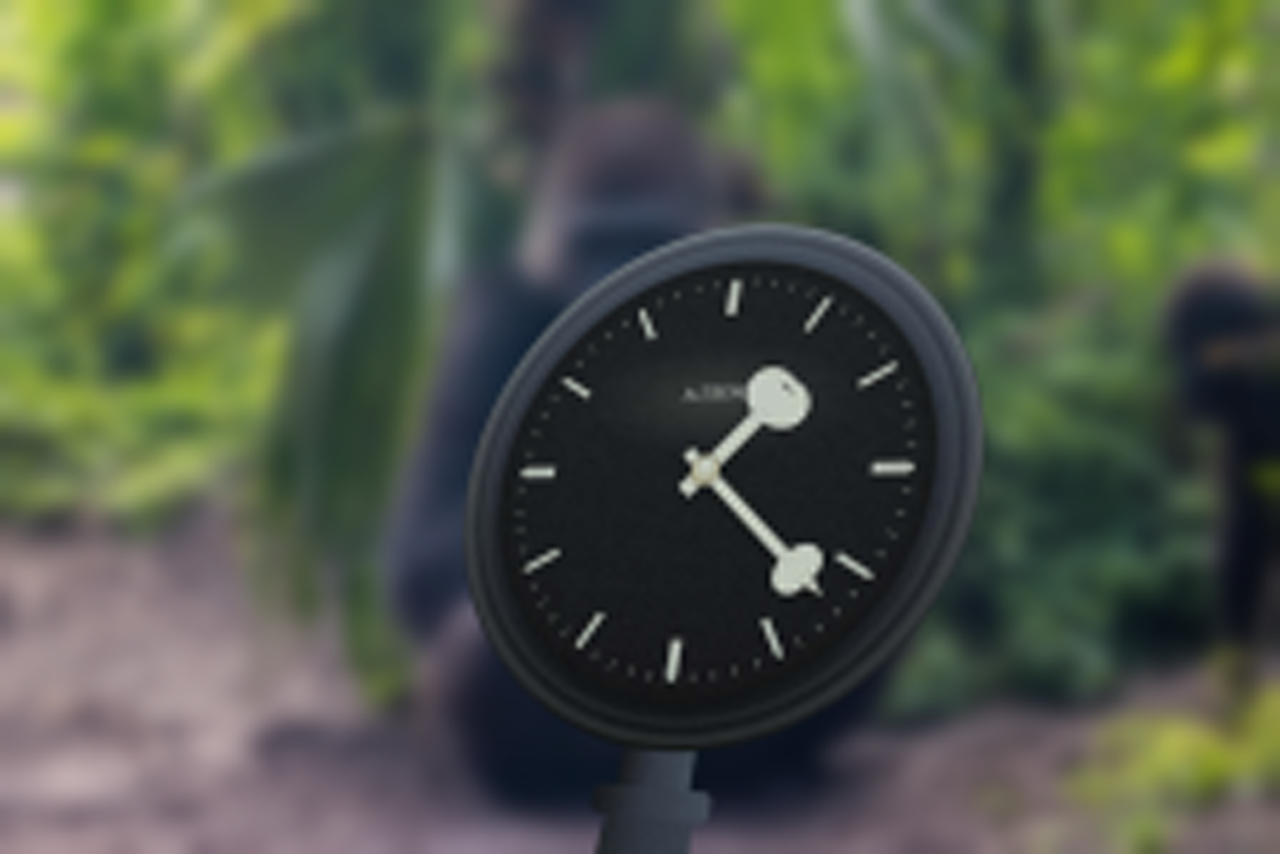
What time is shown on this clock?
1:22
